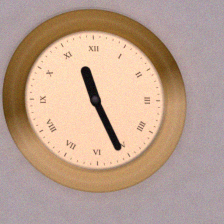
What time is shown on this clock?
11:26
